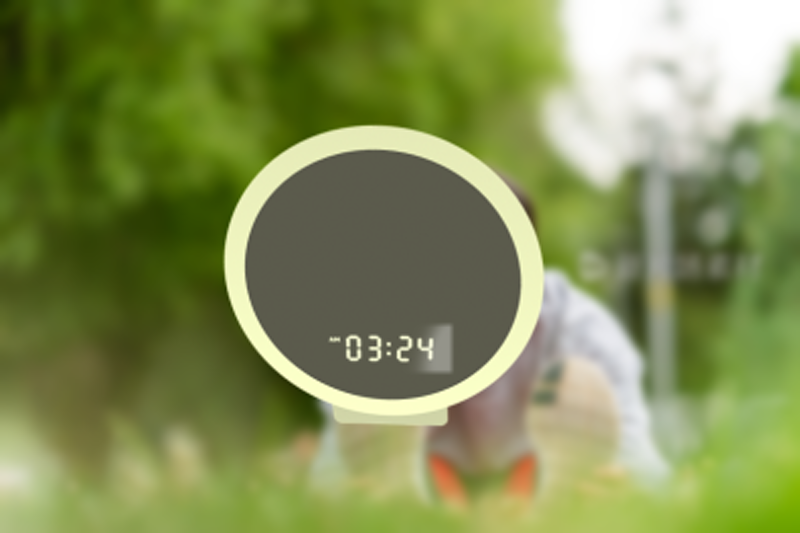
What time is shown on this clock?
3:24
